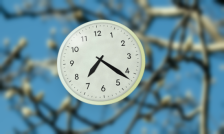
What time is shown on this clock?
7:22
